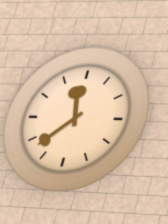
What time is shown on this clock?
11:38
